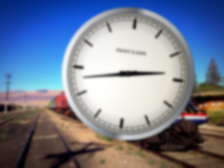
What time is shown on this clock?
2:43
